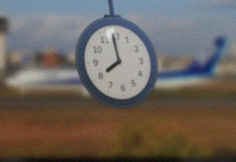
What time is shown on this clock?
7:59
